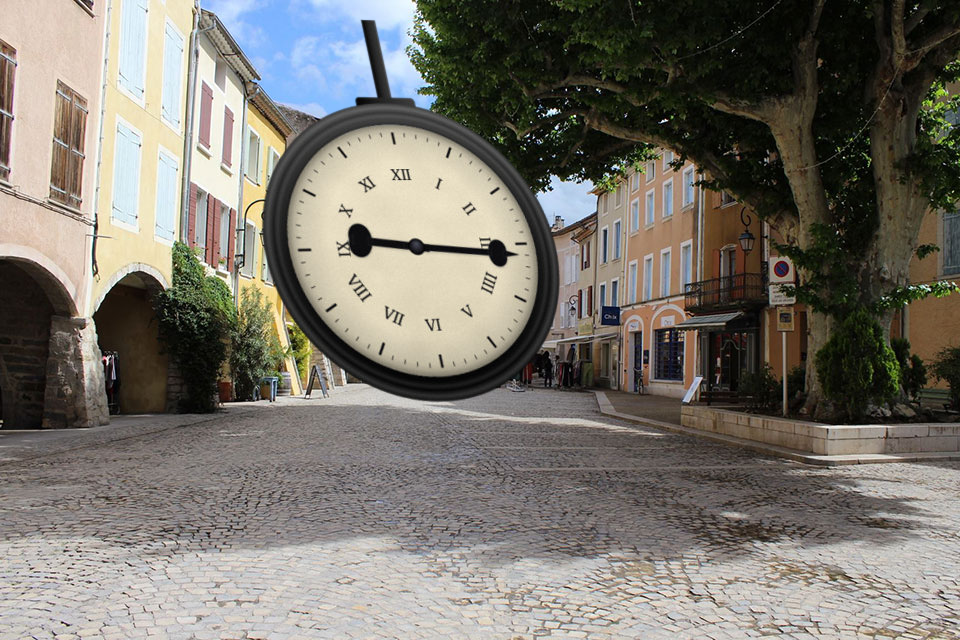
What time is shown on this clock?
9:16
